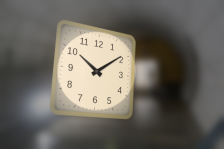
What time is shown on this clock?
10:09
